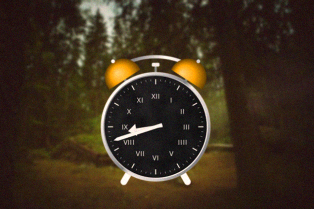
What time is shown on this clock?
8:42
